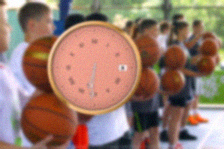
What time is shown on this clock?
6:31
